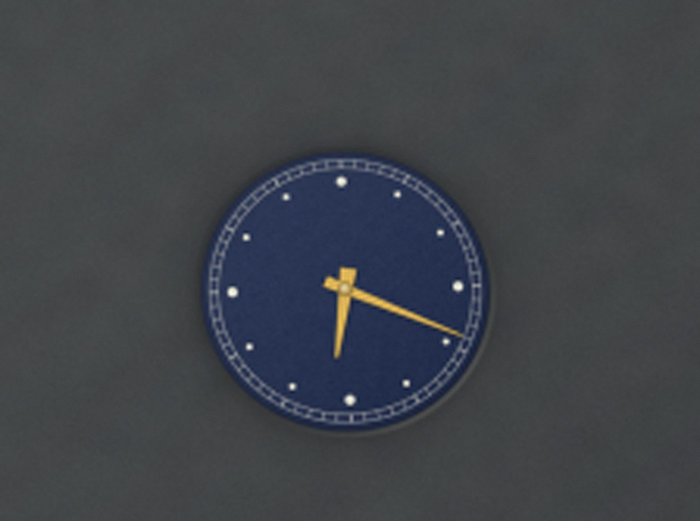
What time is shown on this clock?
6:19
